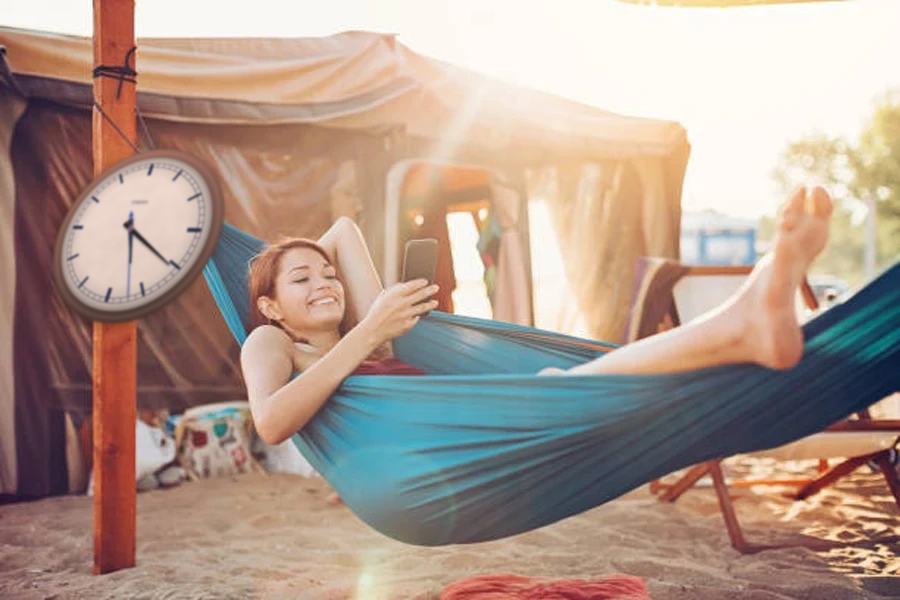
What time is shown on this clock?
5:20:27
